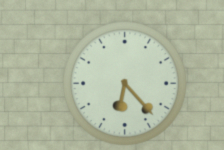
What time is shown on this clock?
6:23
